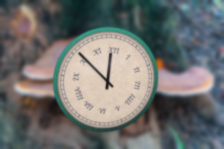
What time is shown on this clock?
11:51
